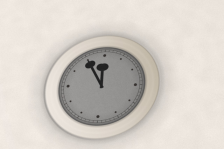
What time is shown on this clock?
11:55
